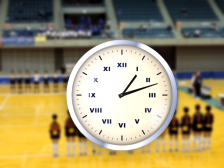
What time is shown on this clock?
1:12
